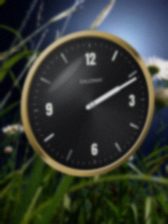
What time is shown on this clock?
2:11
